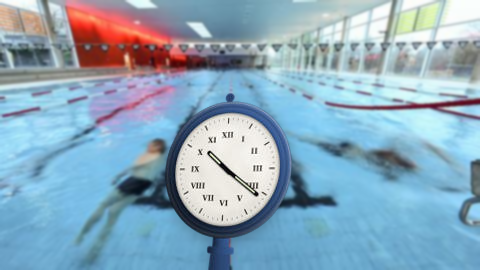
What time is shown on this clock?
10:21
